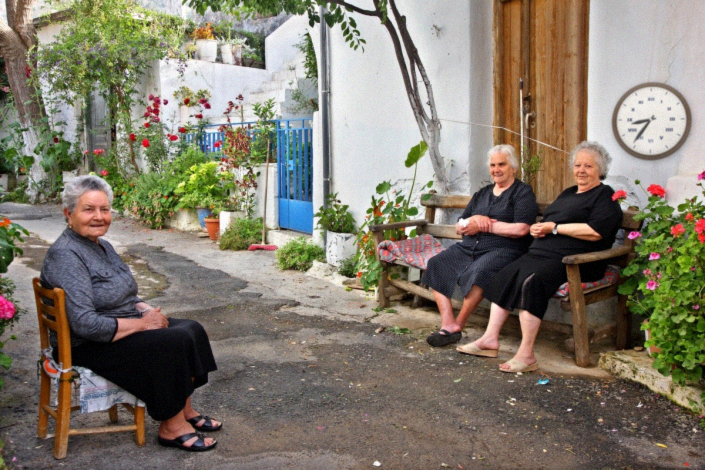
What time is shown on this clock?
8:36
